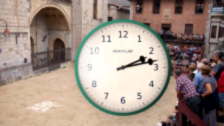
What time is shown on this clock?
2:13
